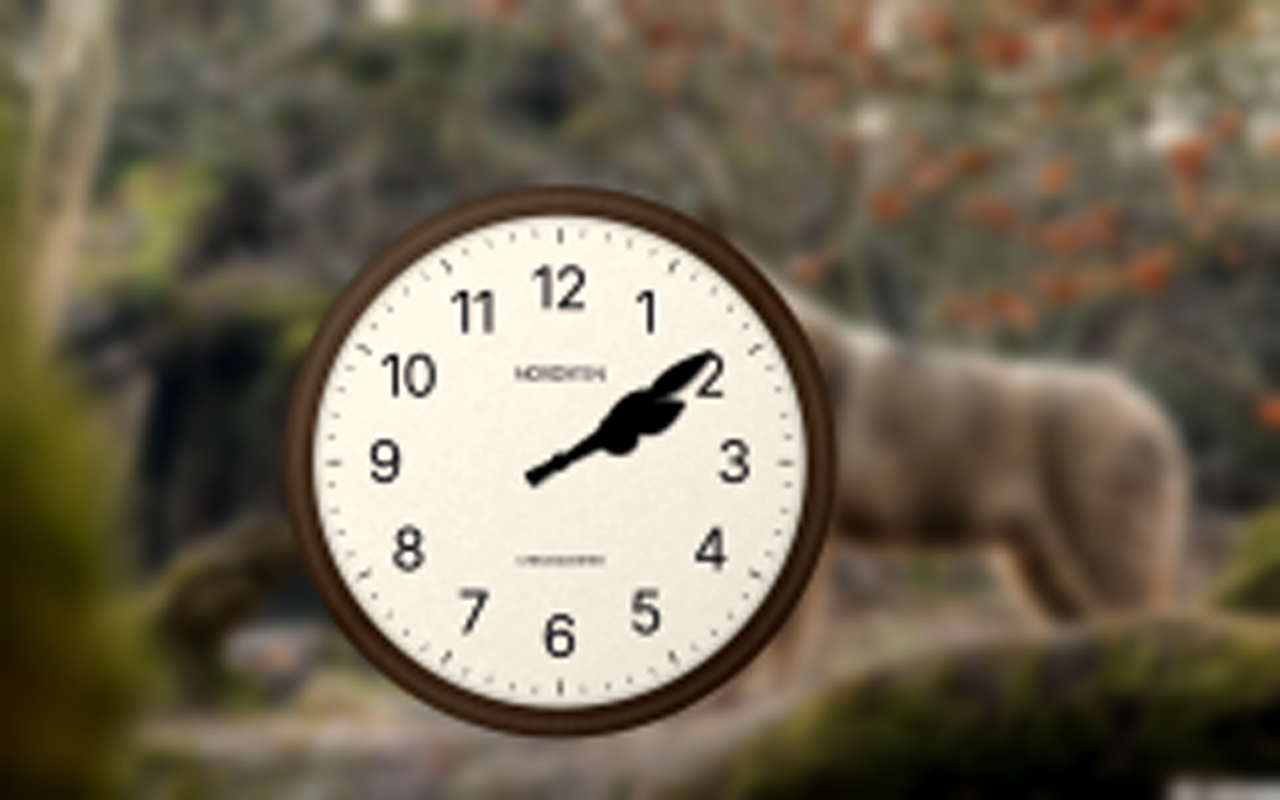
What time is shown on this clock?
2:09
